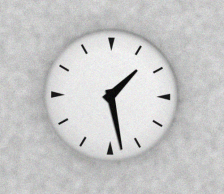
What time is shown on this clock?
1:28
